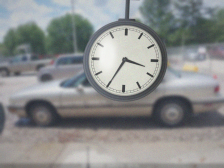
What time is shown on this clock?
3:35
